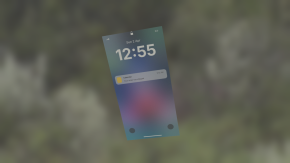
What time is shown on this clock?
12:55
